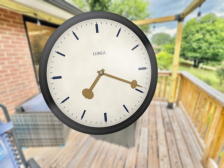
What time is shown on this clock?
7:19
